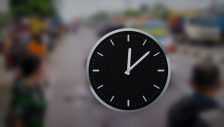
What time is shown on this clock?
12:08
